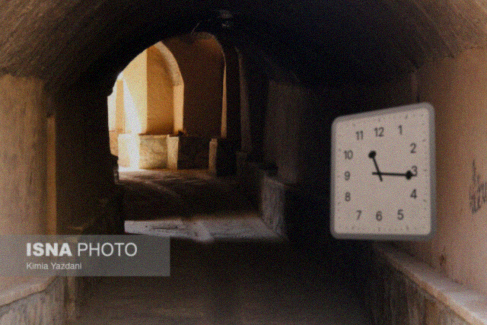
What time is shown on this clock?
11:16
